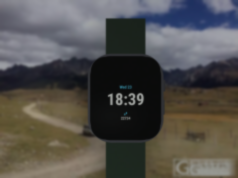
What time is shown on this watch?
18:39
